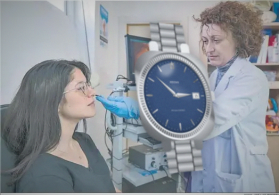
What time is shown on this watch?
2:52
